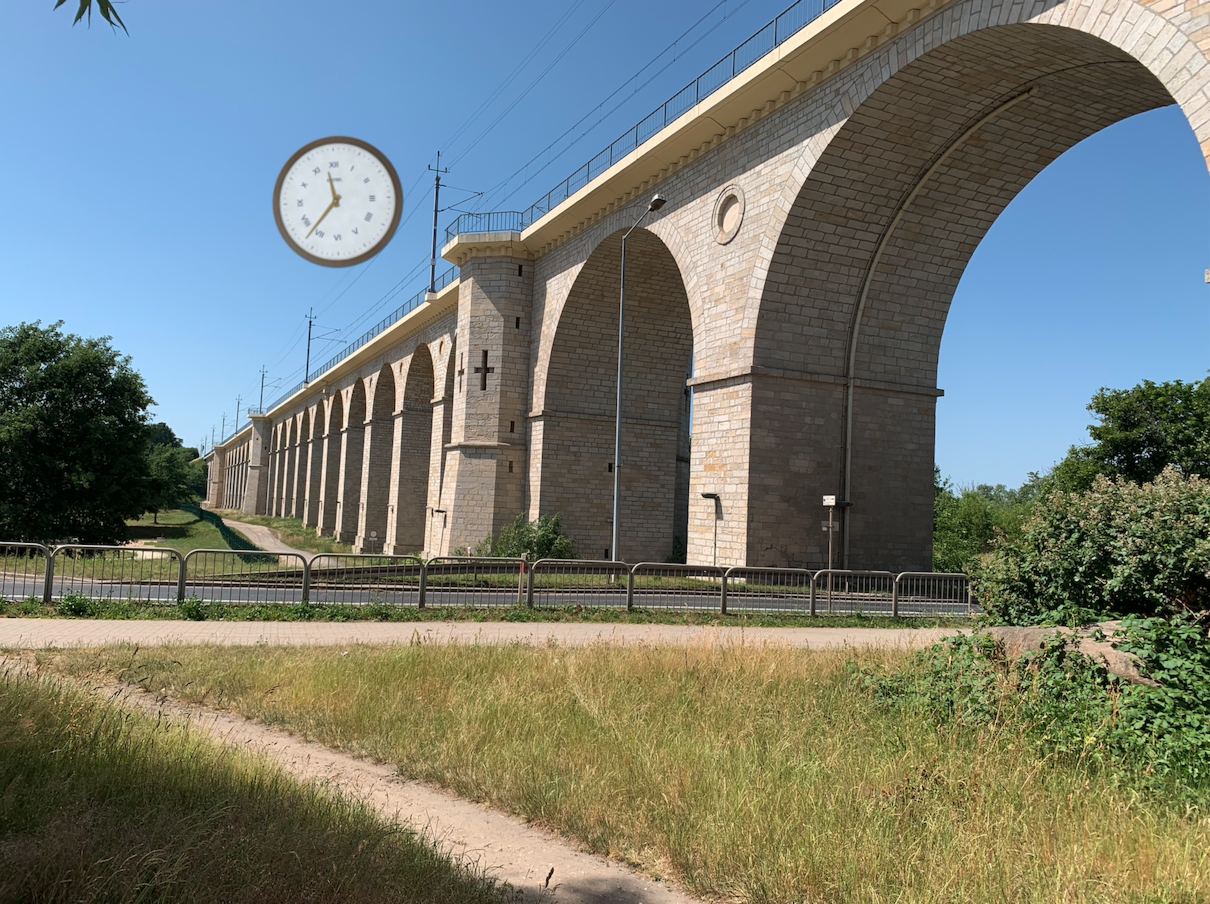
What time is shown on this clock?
11:37
